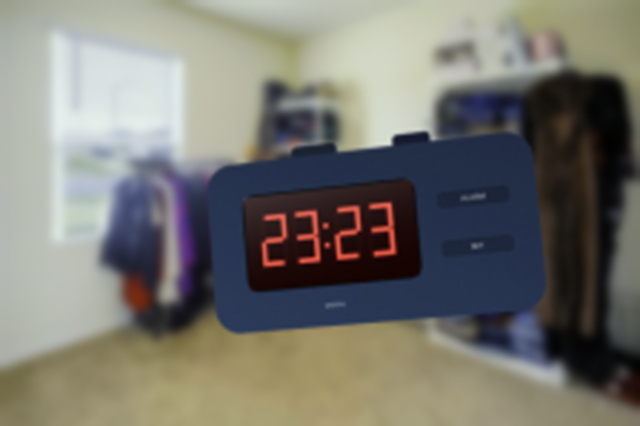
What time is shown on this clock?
23:23
